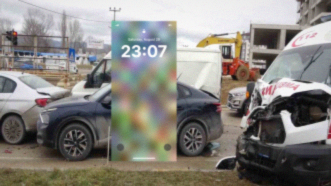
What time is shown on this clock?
23:07
